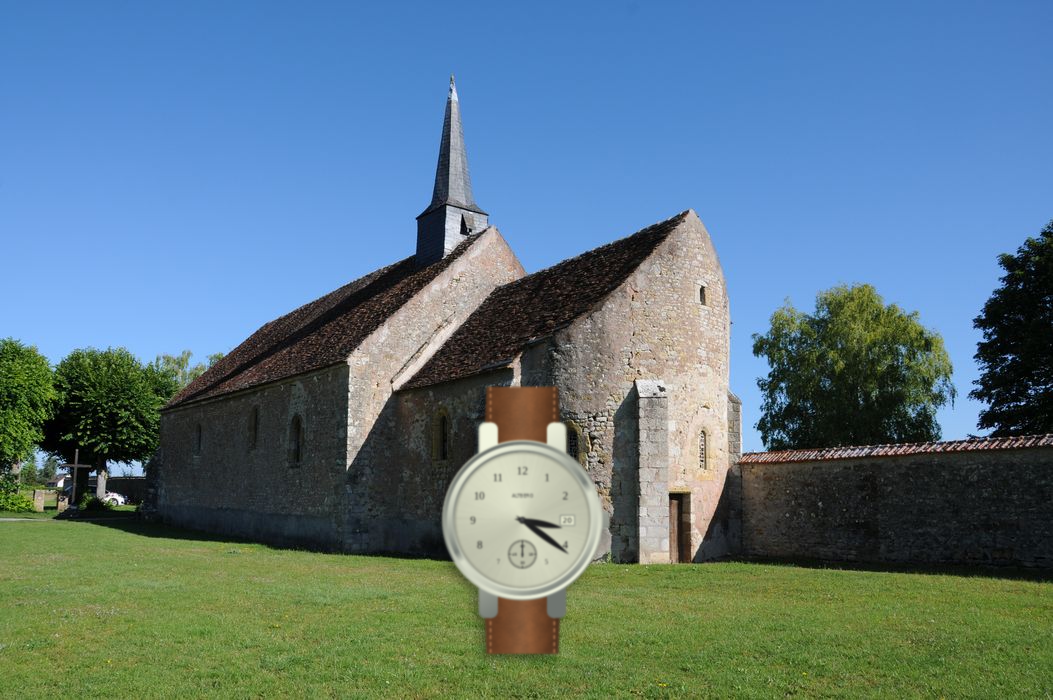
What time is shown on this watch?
3:21
